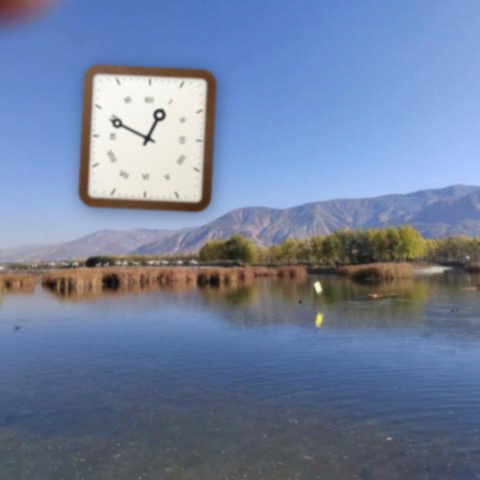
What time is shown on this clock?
12:49
